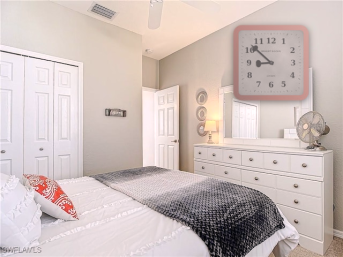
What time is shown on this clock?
8:52
